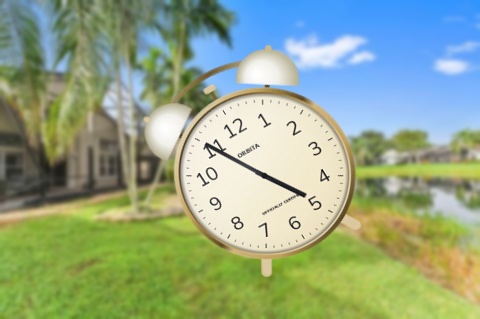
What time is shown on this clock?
4:55
